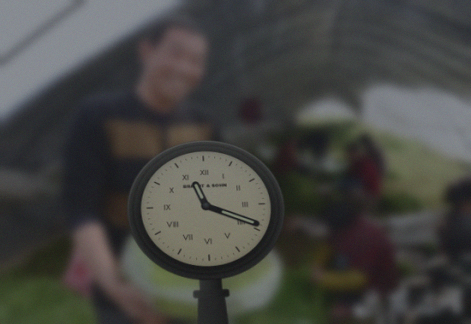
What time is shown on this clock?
11:19
